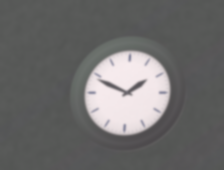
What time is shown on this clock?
1:49
